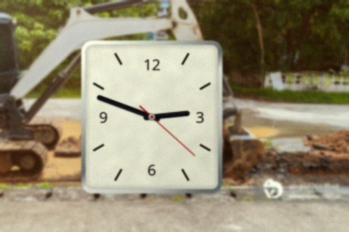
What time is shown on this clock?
2:48:22
